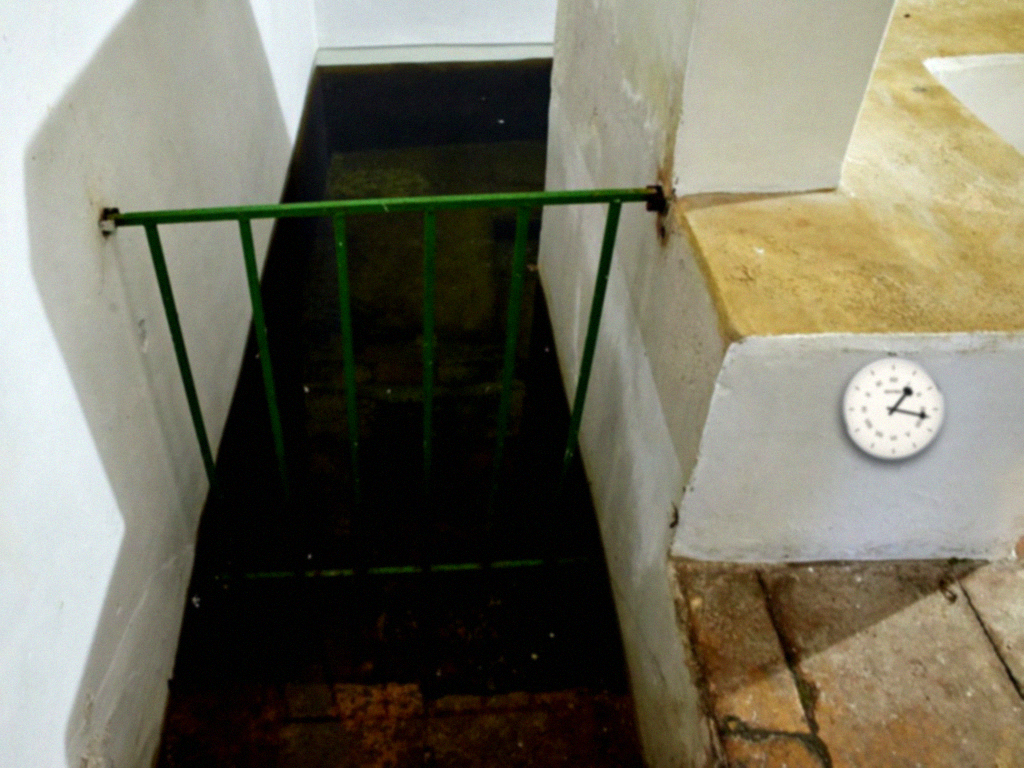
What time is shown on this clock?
1:17
